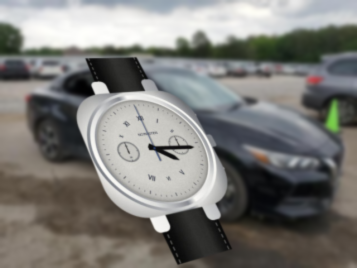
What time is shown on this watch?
4:16
